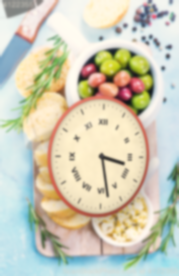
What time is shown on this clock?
3:28
